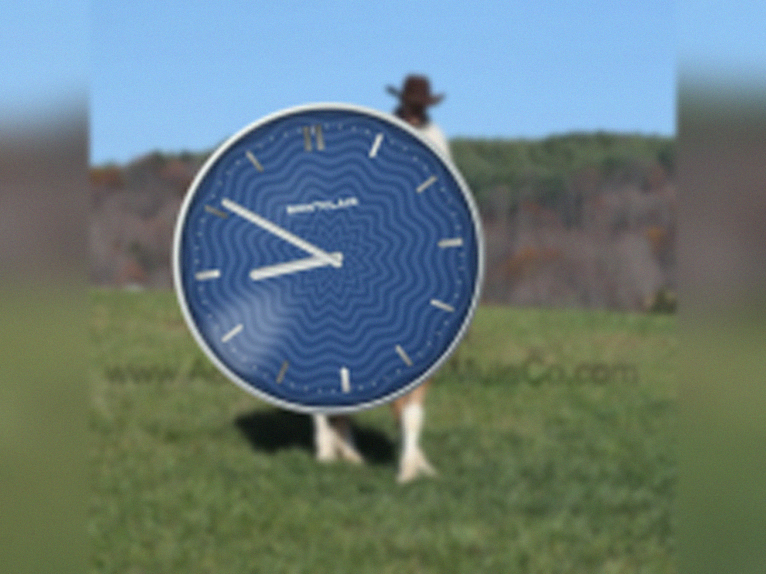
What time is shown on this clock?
8:51
